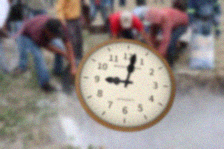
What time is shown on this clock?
9:02
